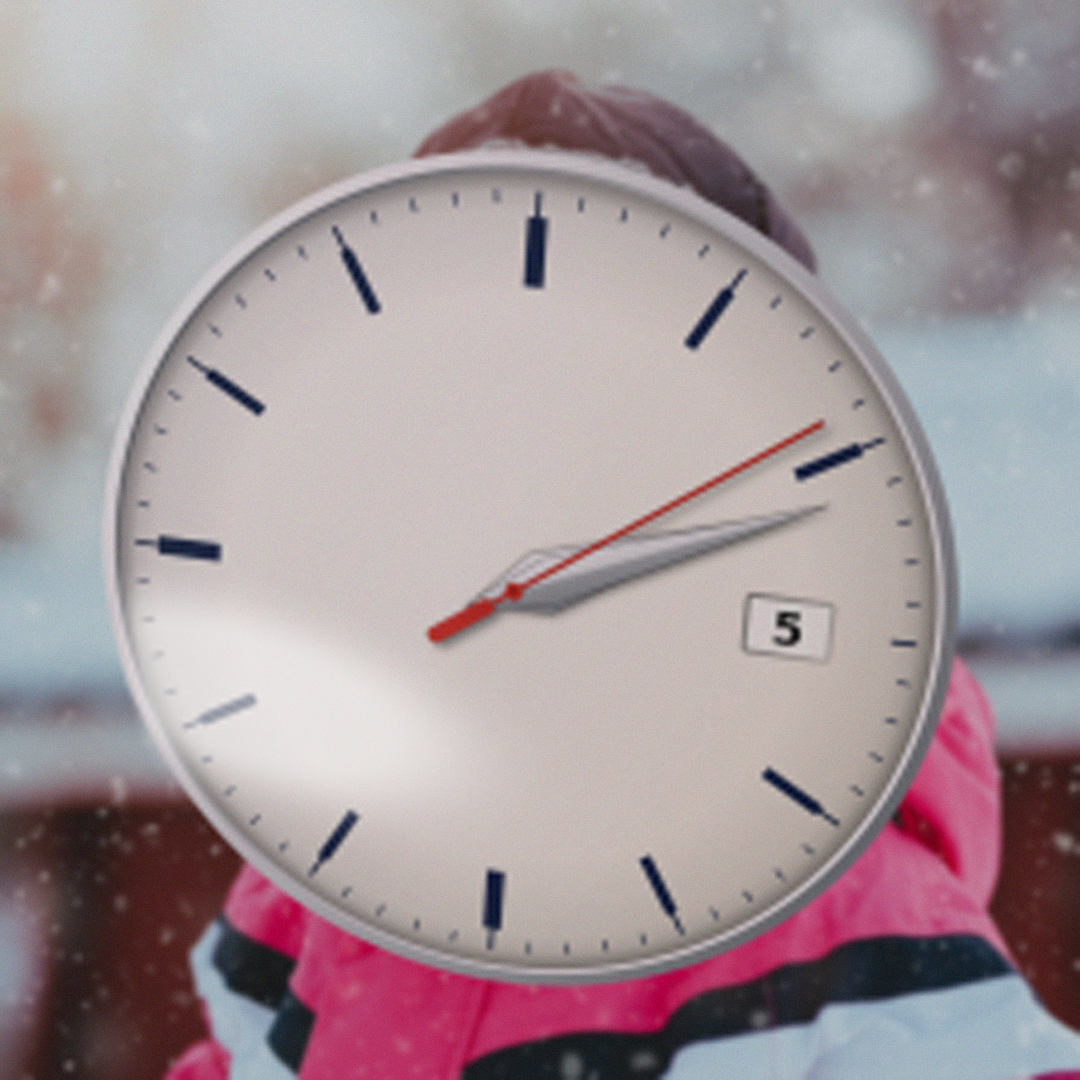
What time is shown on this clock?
2:11:09
